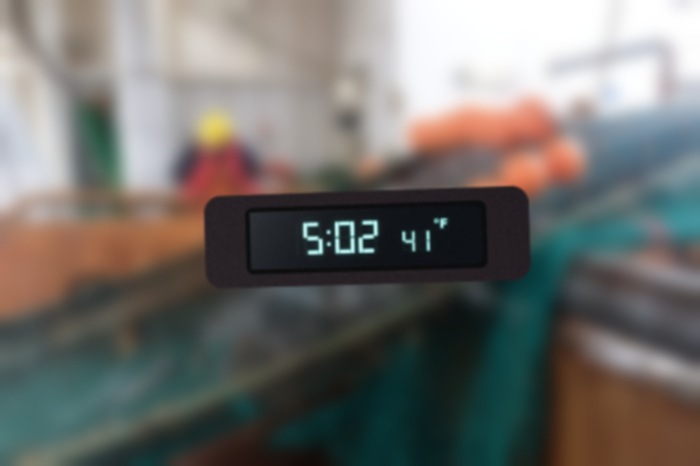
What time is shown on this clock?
5:02
